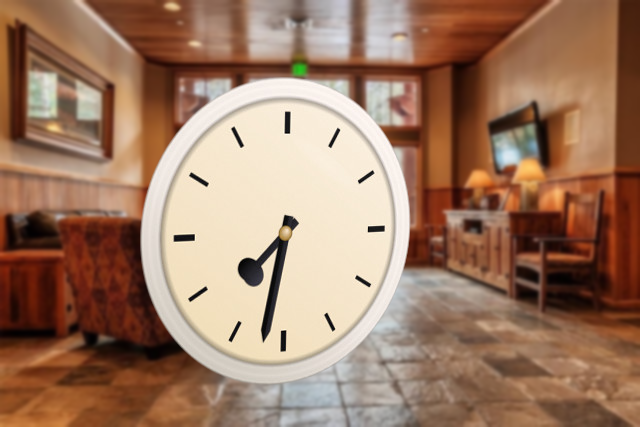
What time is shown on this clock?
7:32
